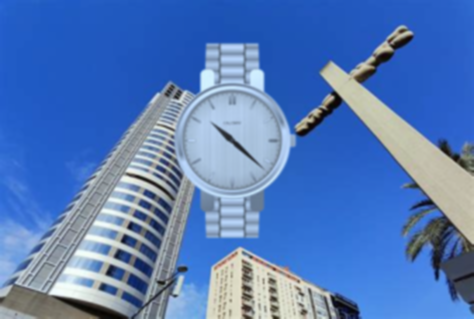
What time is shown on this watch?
10:22
